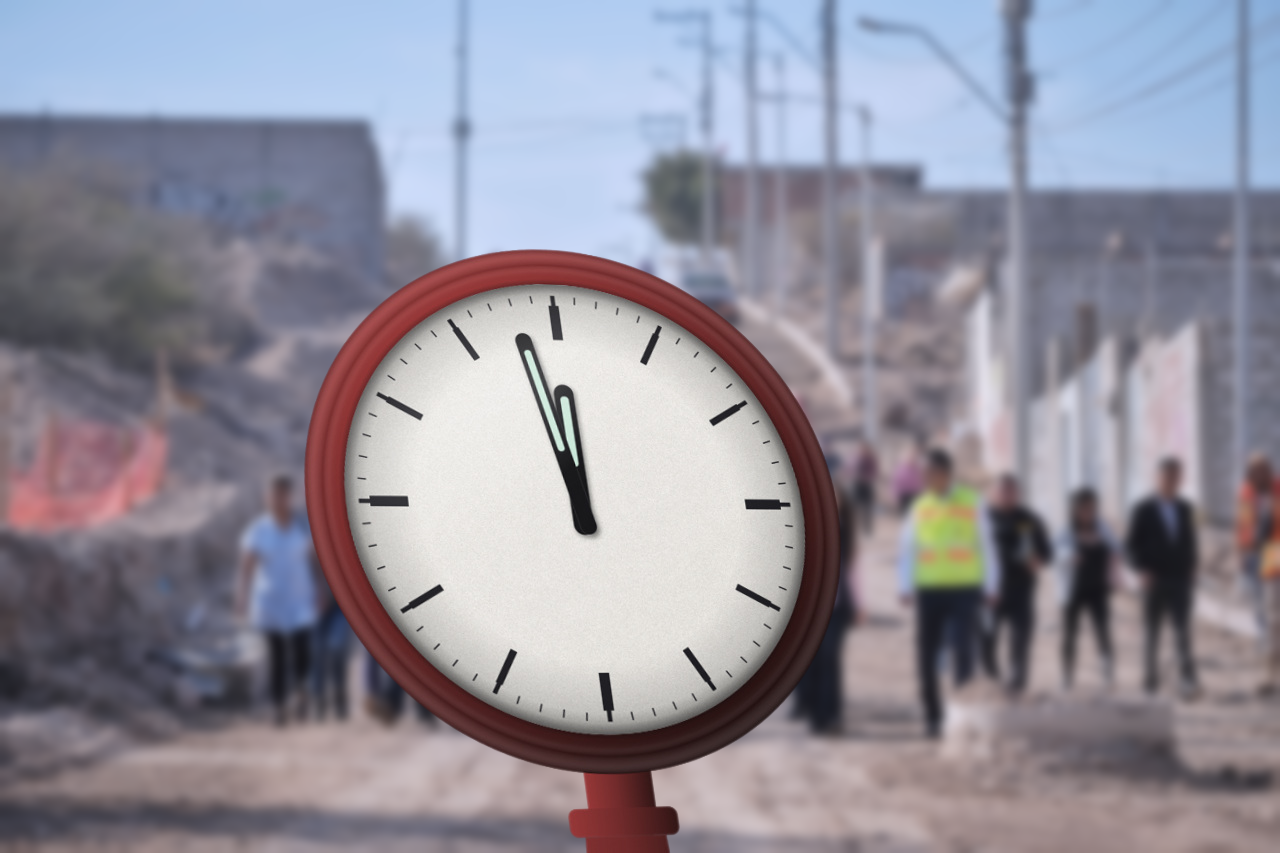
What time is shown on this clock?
11:58
